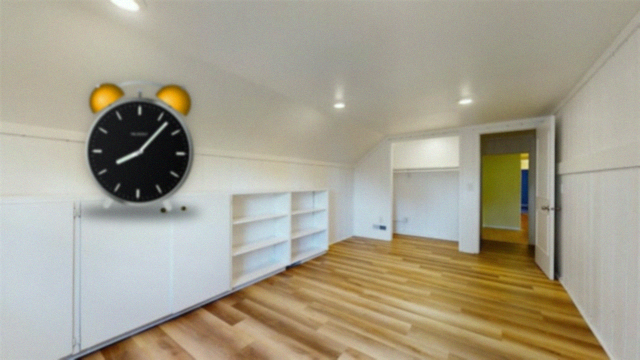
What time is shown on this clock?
8:07
